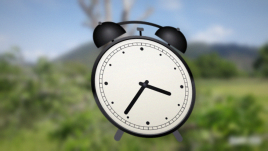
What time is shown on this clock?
3:36
